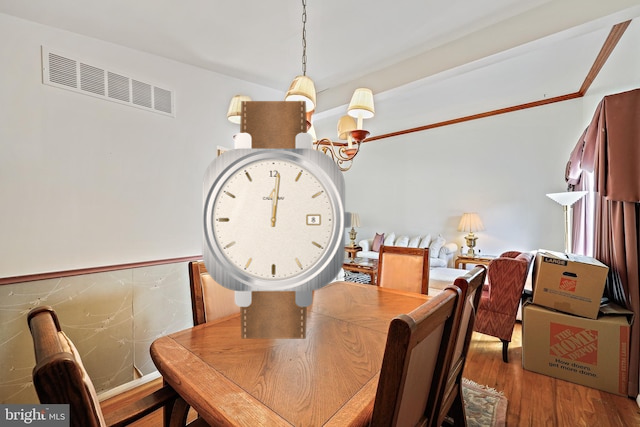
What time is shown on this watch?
12:01
